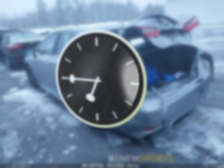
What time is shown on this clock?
6:45
